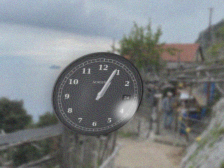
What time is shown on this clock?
1:04
